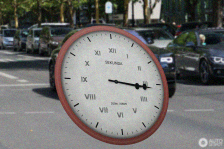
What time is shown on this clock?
3:16
